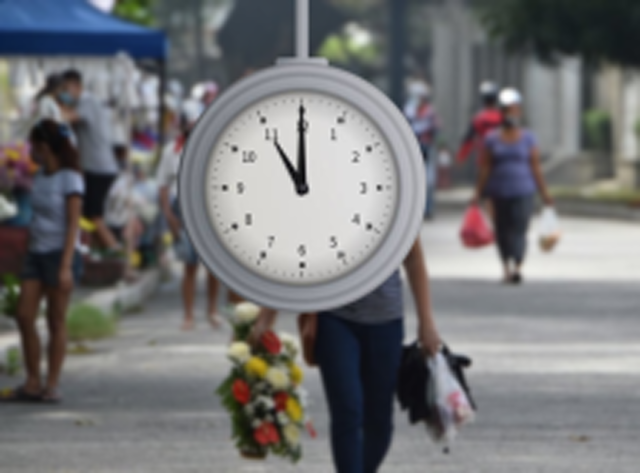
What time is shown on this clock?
11:00
